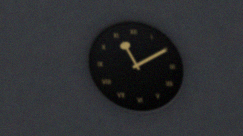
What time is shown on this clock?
11:10
